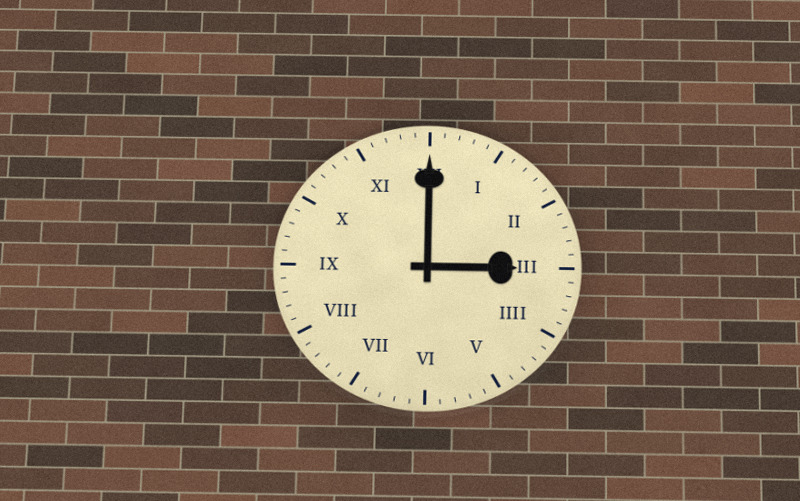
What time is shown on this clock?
3:00
